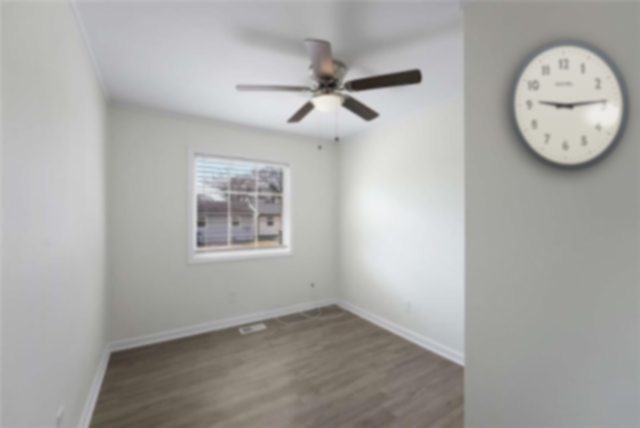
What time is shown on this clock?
9:14
